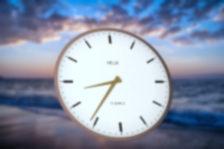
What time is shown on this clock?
8:36
